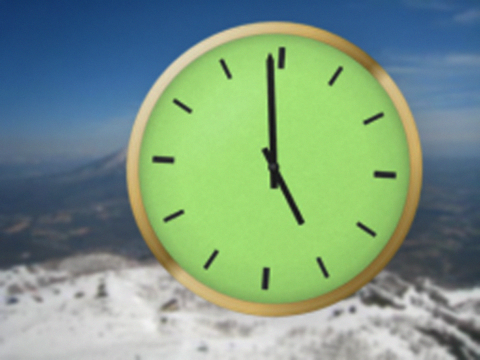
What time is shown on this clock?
4:59
